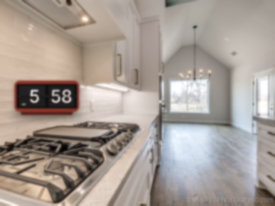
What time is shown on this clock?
5:58
